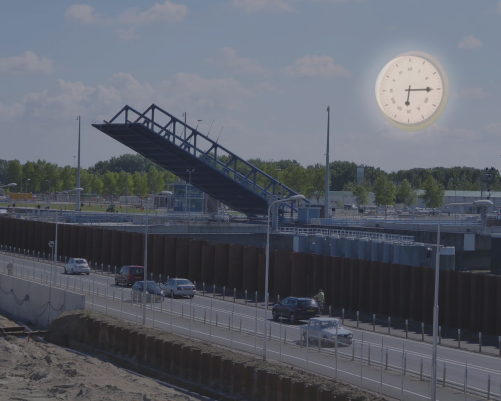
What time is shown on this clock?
6:15
